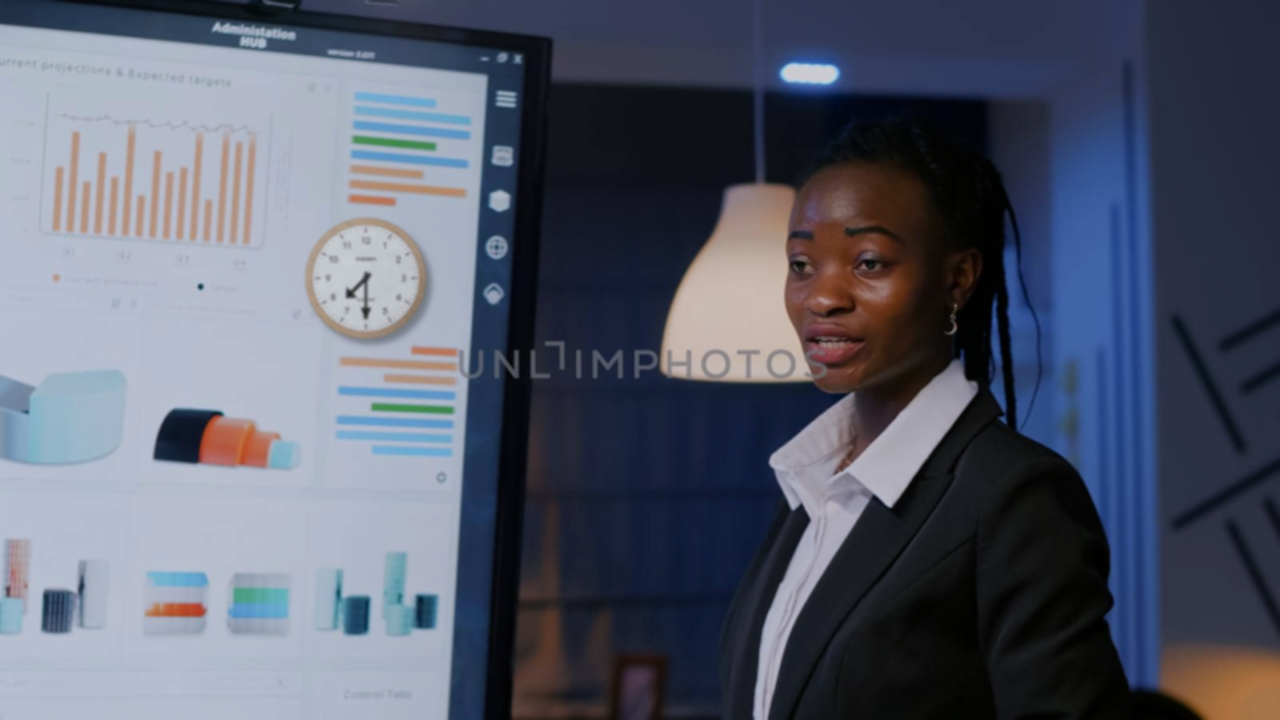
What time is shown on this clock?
7:30
